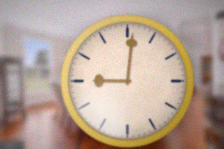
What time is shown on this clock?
9:01
